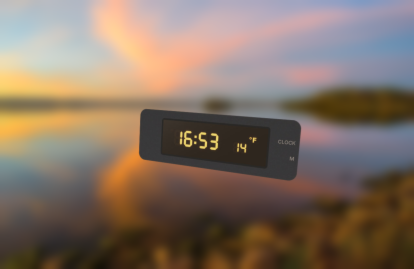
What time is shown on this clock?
16:53
